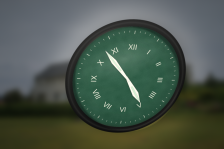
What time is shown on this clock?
4:53
